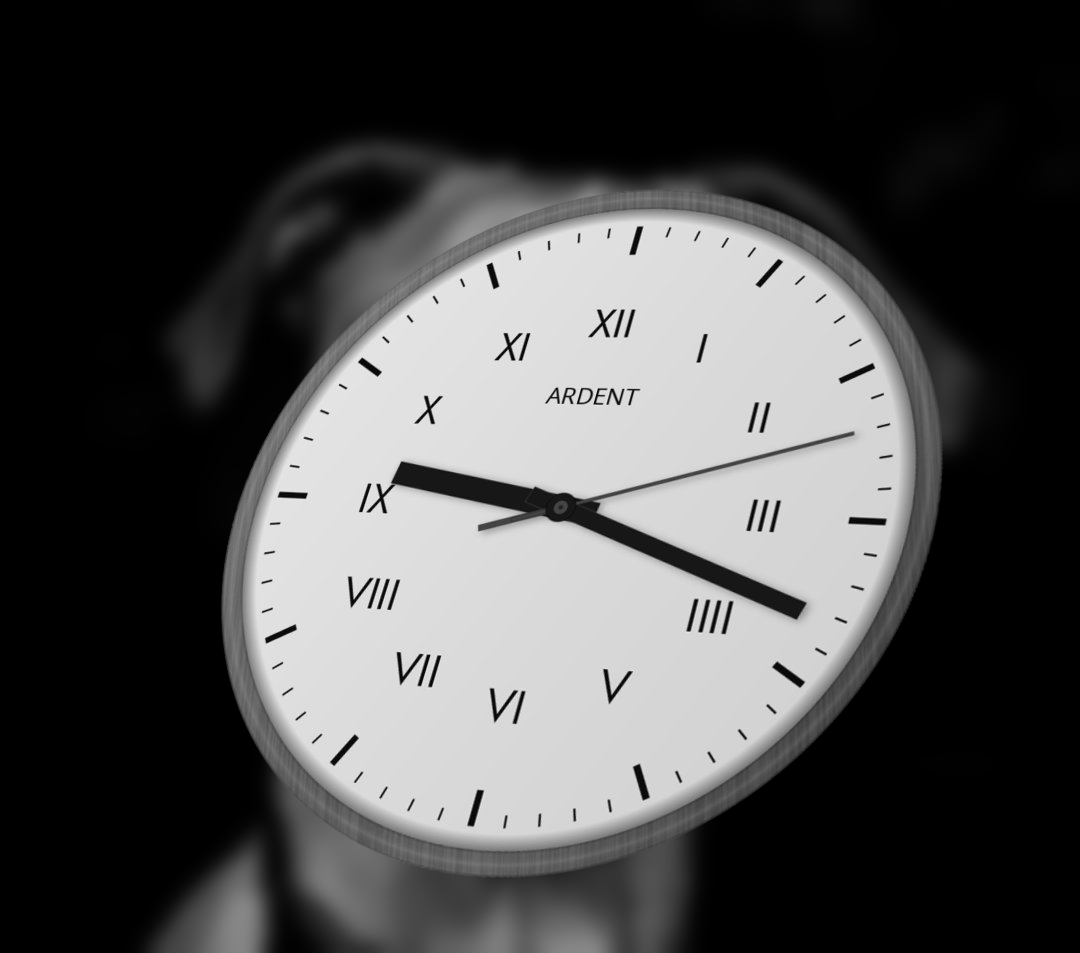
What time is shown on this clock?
9:18:12
